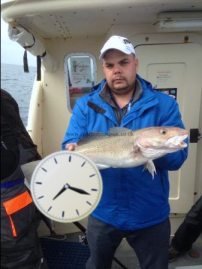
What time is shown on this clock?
7:17
